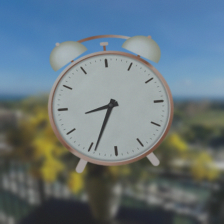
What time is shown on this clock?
8:34
